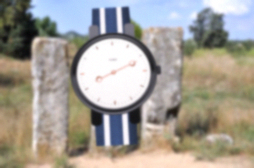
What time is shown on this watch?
8:11
